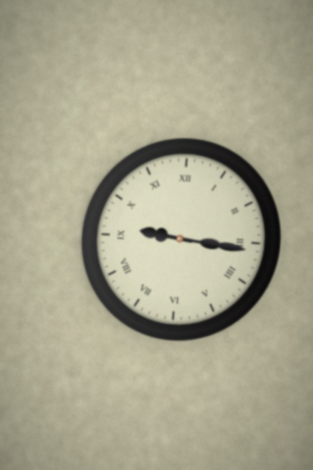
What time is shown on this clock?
9:16
